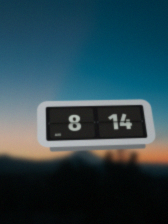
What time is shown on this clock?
8:14
